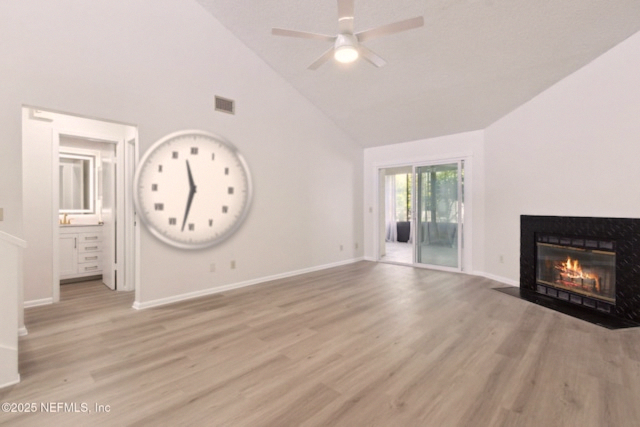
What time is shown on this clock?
11:32
